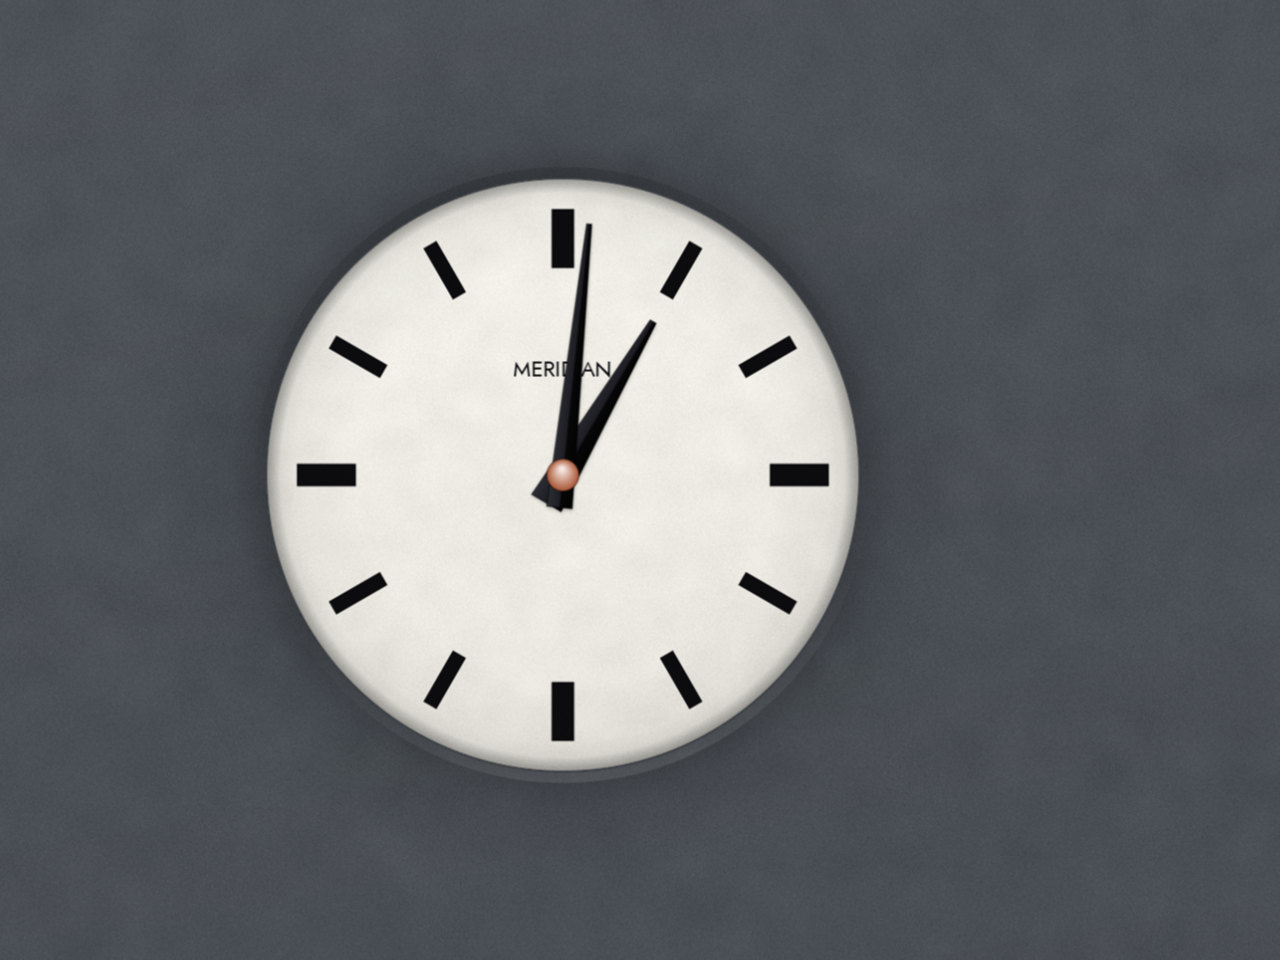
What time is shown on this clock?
1:01
